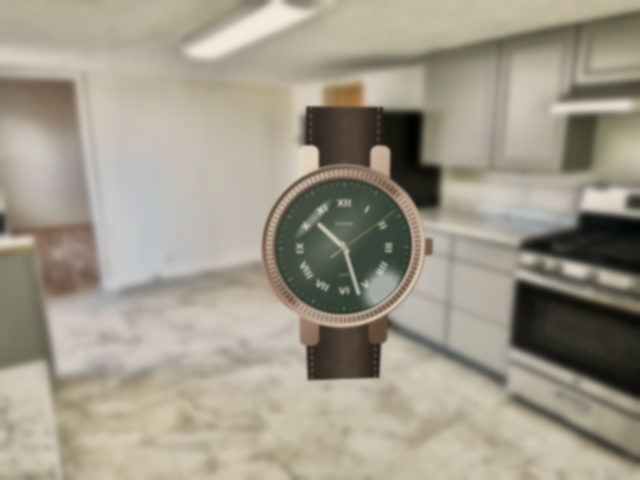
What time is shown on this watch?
10:27:09
